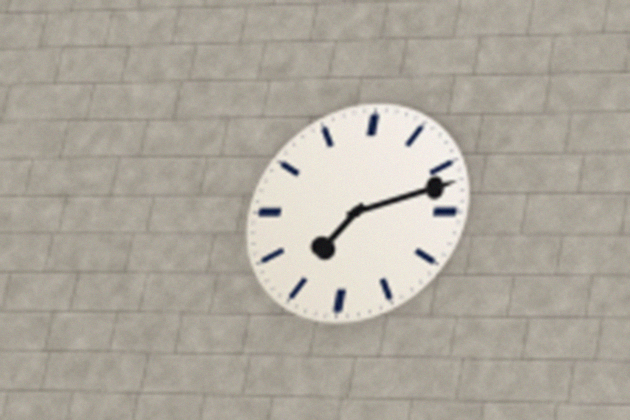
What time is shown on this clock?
7:12
